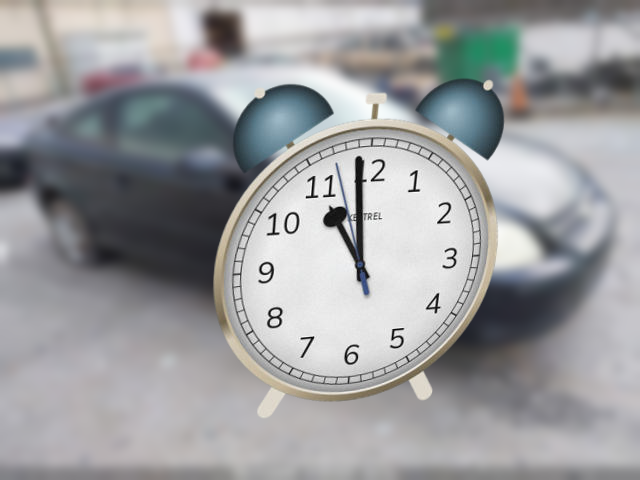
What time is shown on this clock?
10:58:57
